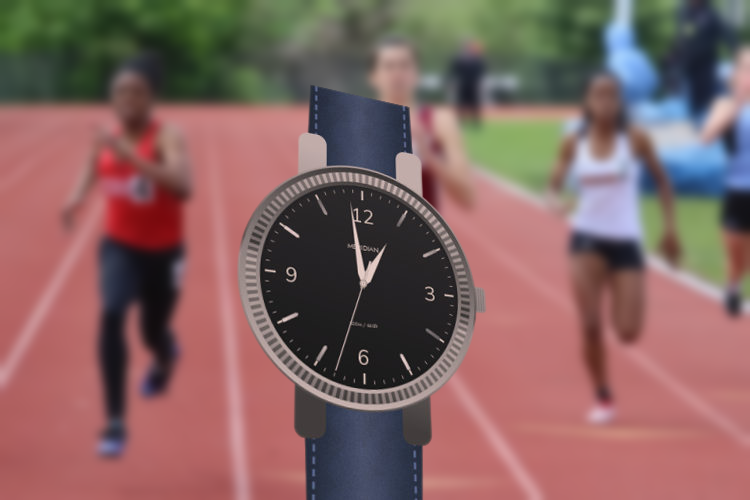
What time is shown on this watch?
12:58:33
